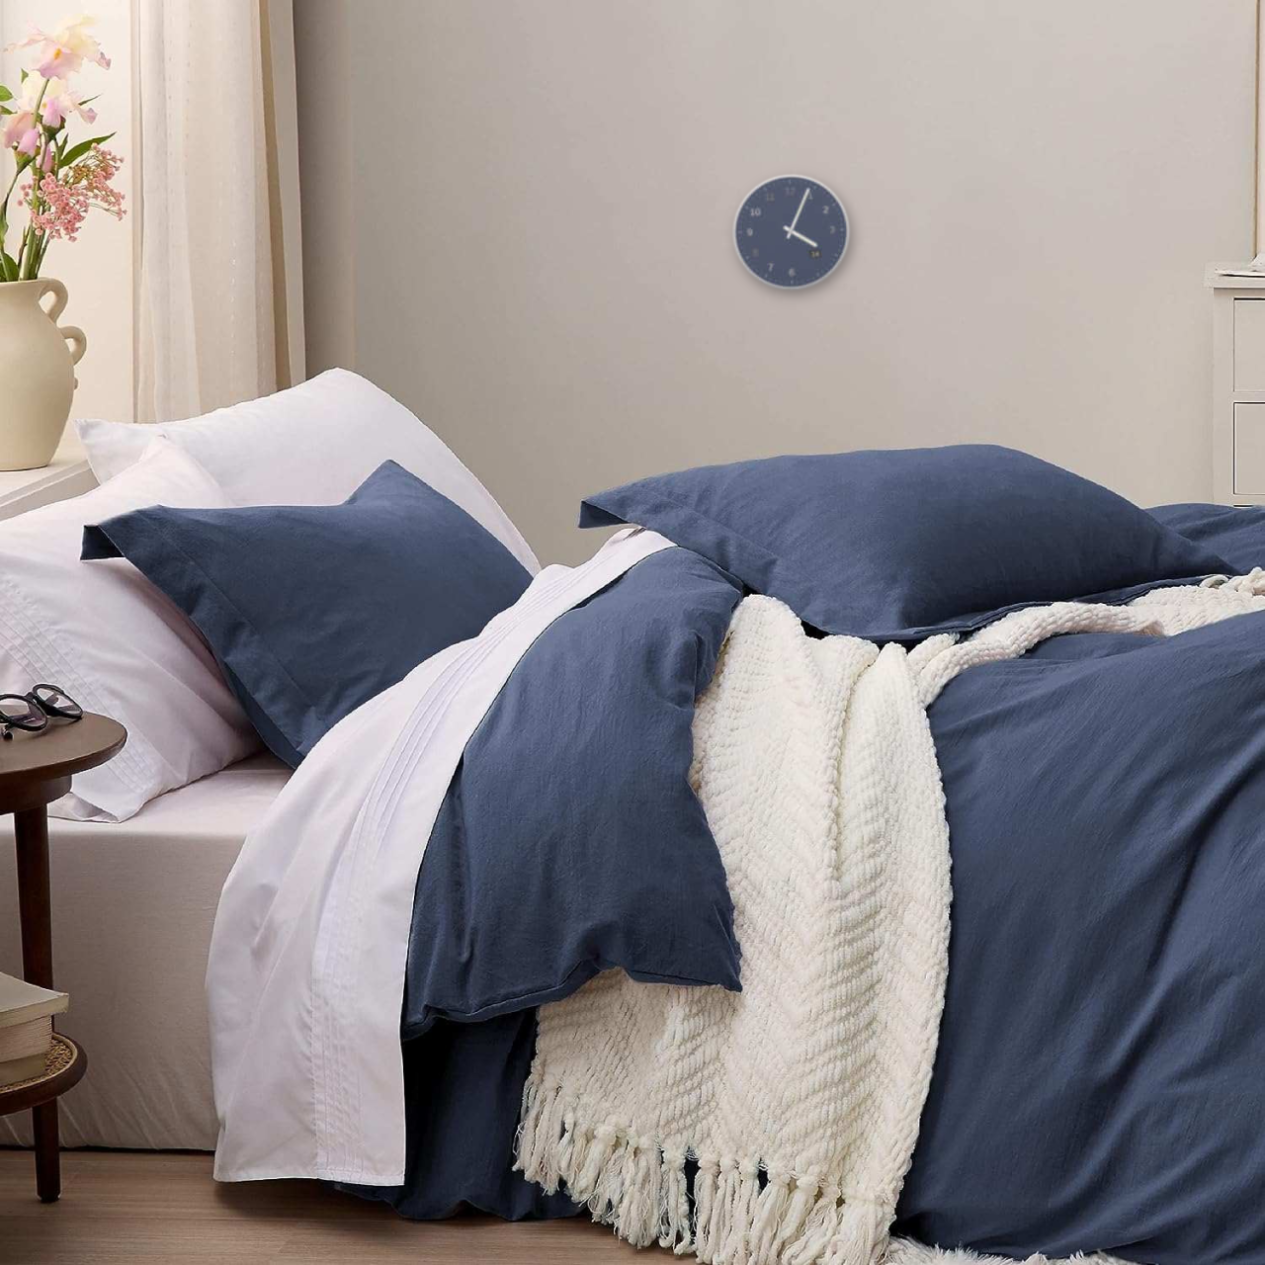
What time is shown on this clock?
4:04
